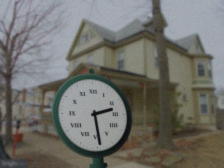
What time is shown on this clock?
2:29
